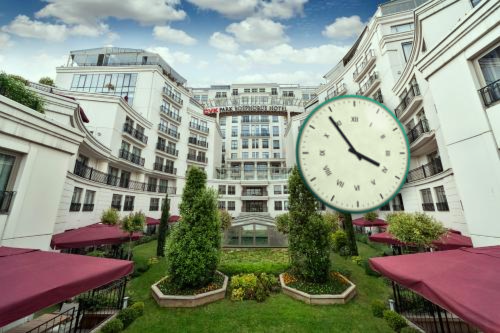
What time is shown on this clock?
3:54
